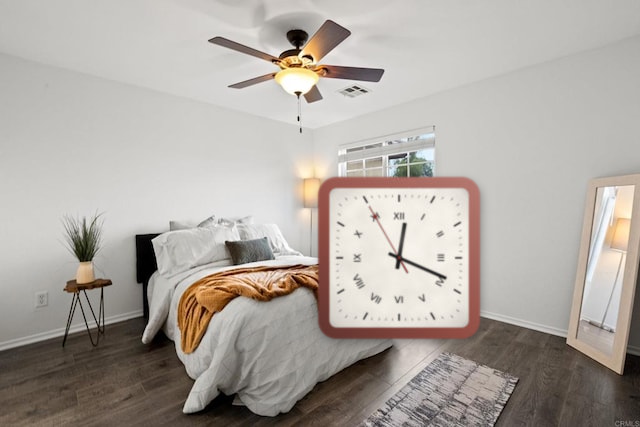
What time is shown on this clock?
12:18:55
